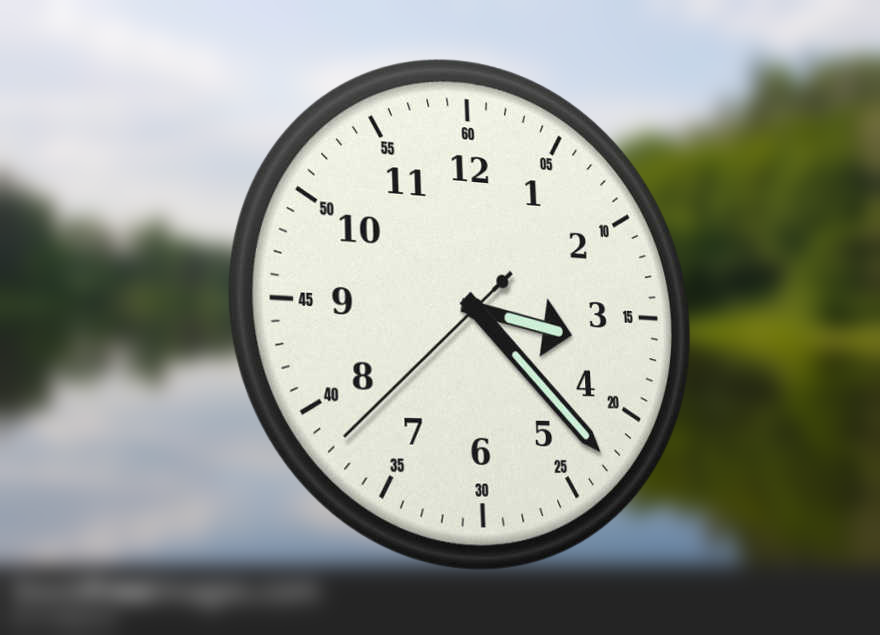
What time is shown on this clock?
3:22:38
